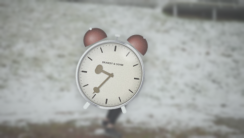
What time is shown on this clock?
9:36
